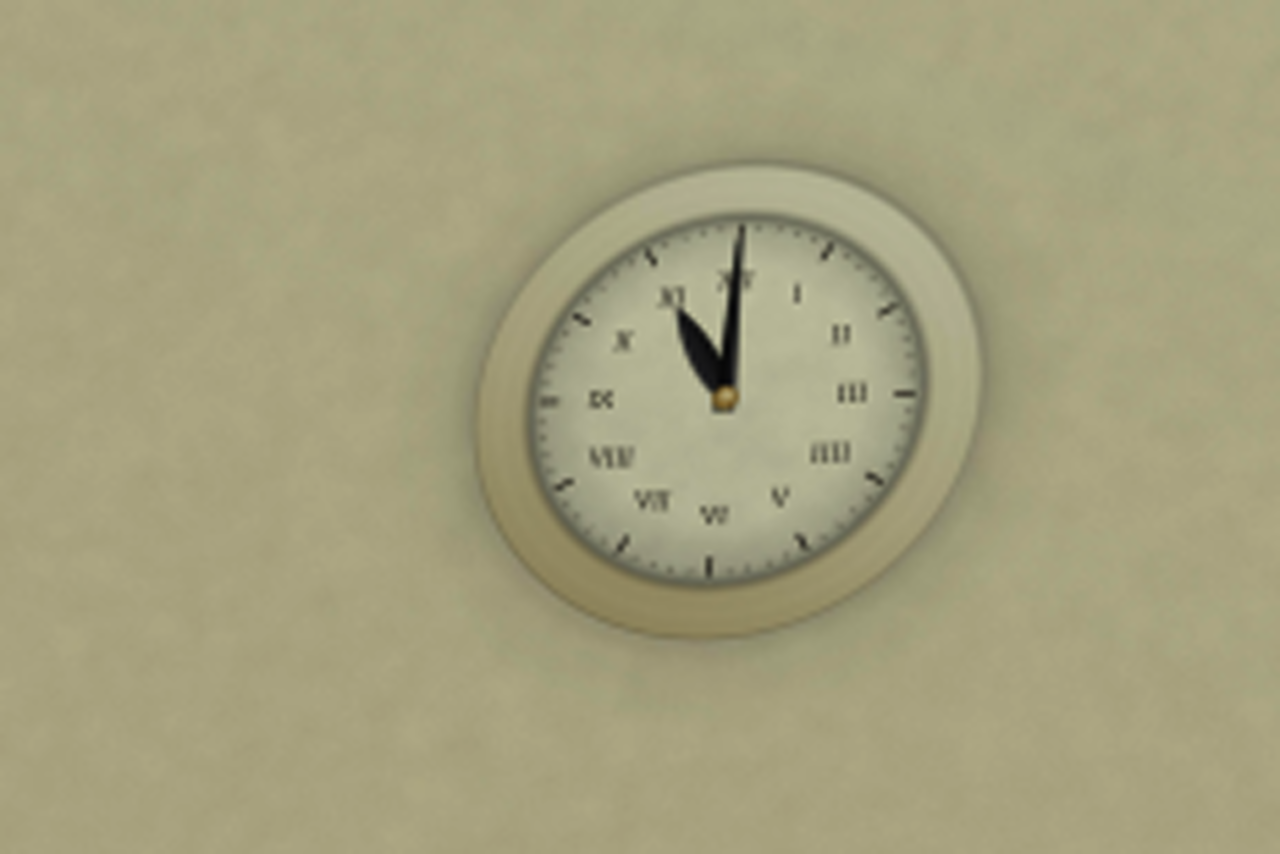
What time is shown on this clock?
11:00
